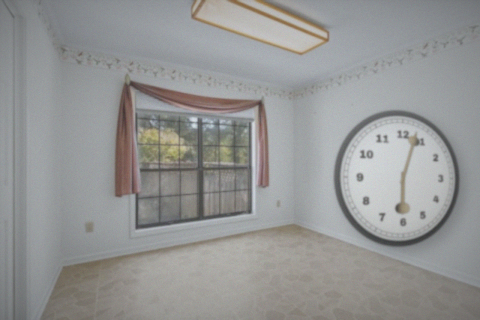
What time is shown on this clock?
6:03
